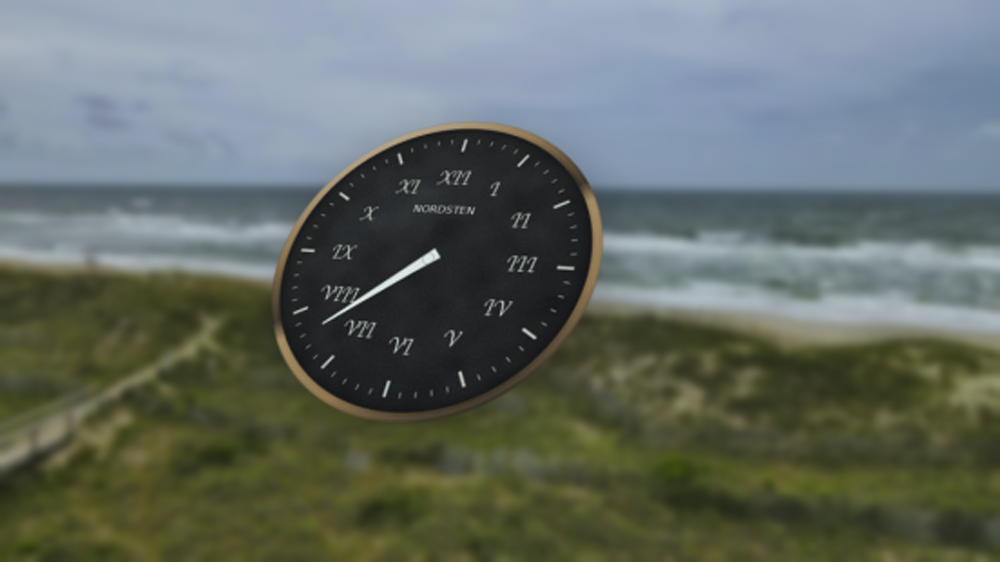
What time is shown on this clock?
7:38
